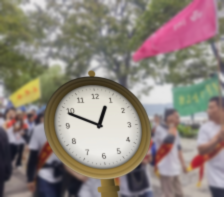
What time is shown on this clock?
12:49
